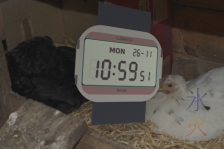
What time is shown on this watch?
10:59:51
